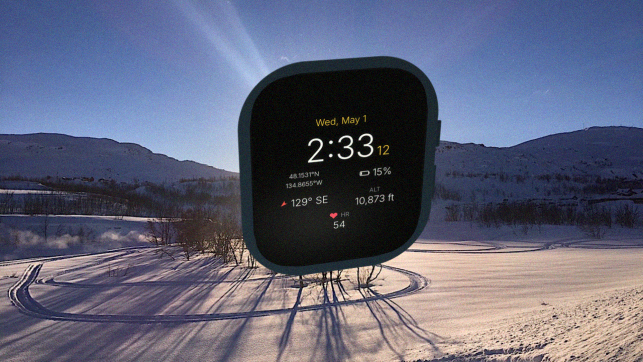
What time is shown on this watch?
2:33:12
